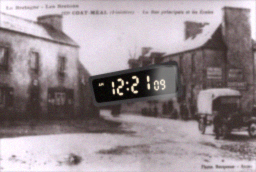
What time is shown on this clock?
12:21:09
